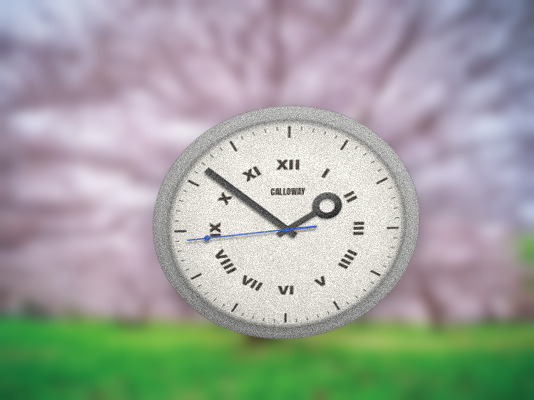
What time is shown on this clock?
1:51:44
